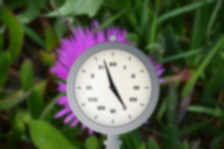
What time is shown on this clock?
4:57
